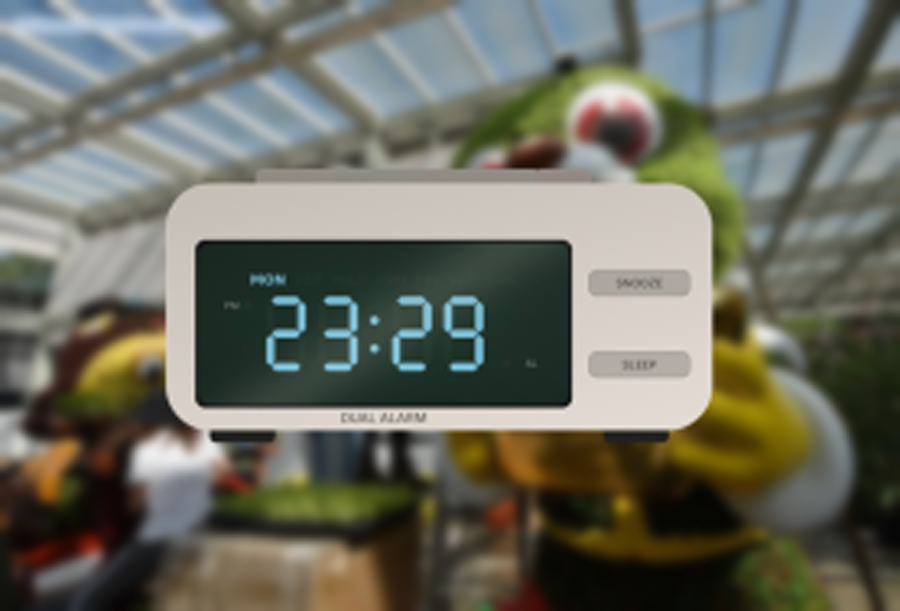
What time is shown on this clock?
23:29
